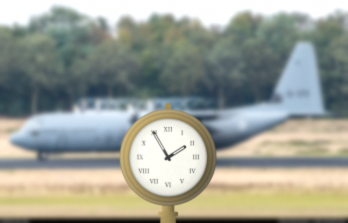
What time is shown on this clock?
1:55
